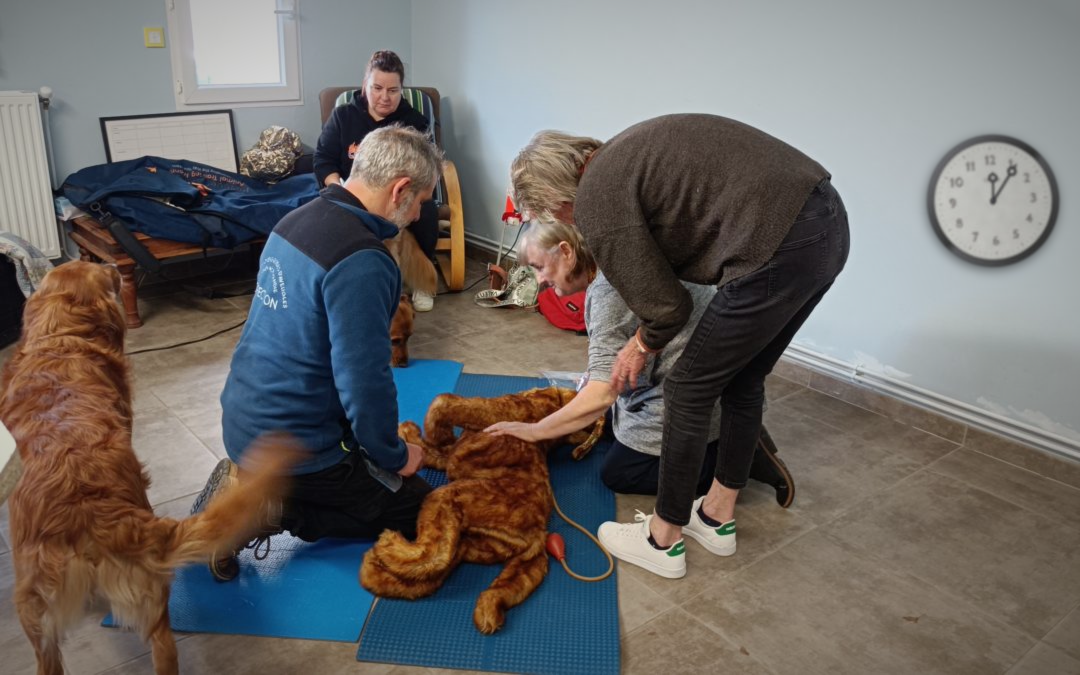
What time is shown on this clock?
12:06
